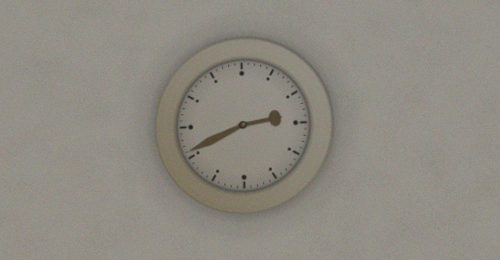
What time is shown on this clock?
2:41
